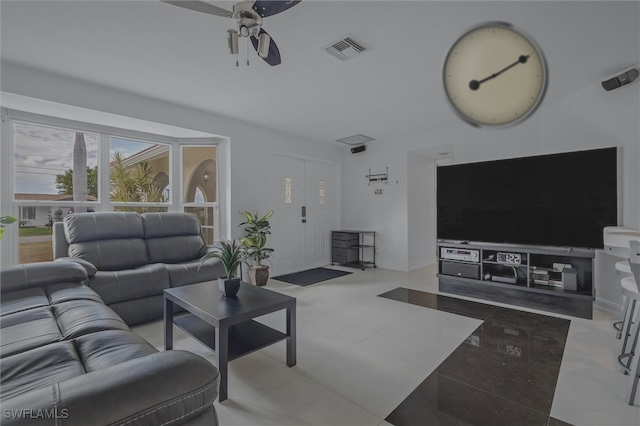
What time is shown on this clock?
8:10
